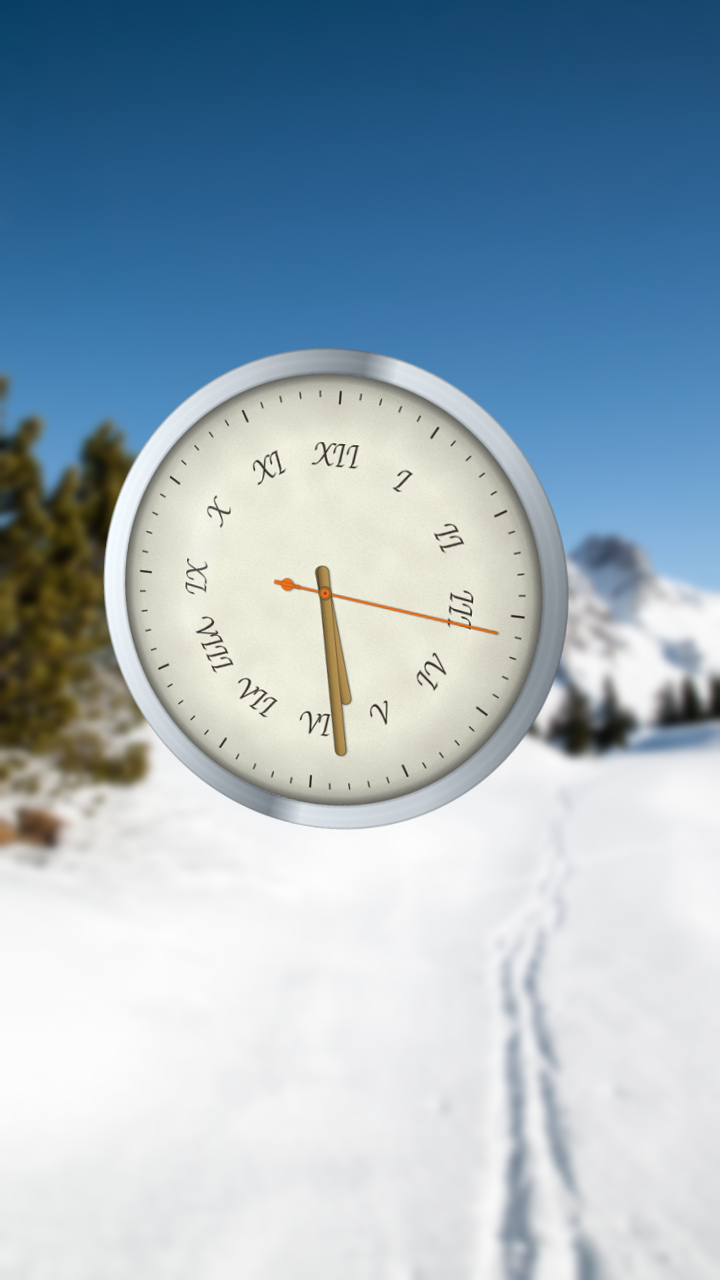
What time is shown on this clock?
5:28:16
